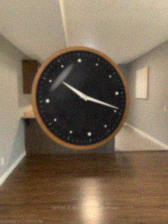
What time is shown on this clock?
10:19
